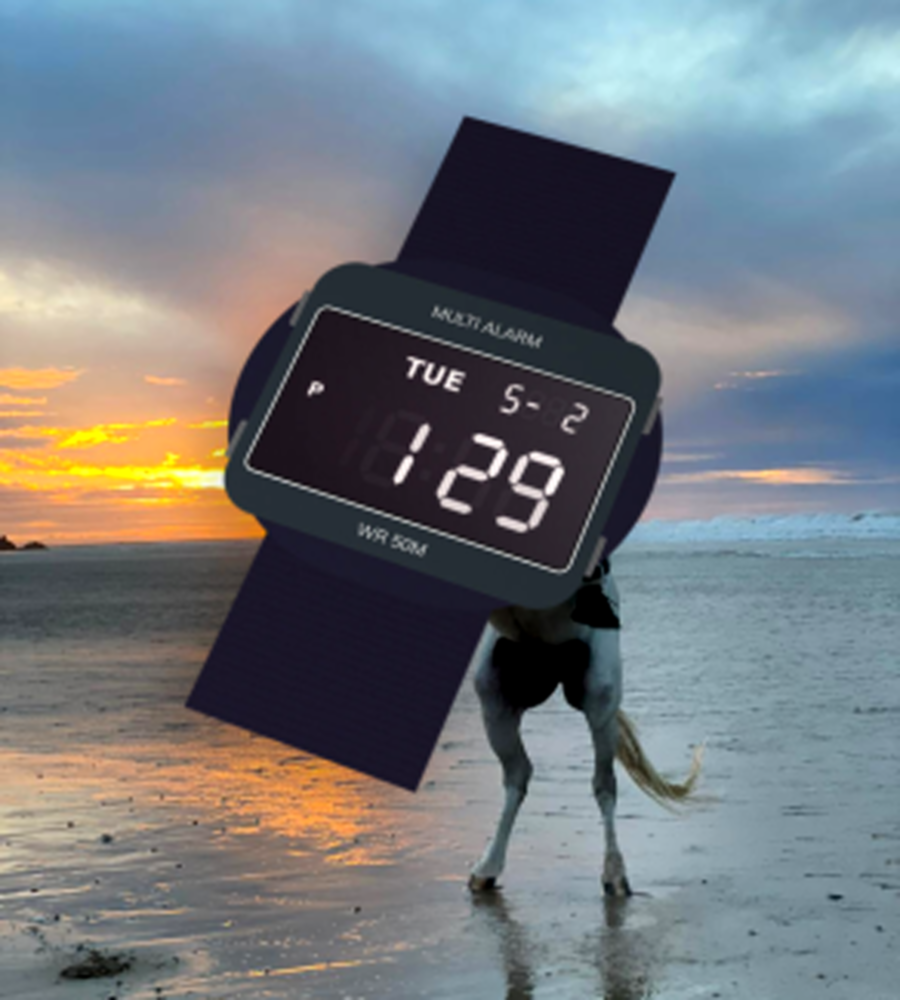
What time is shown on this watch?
1:29
